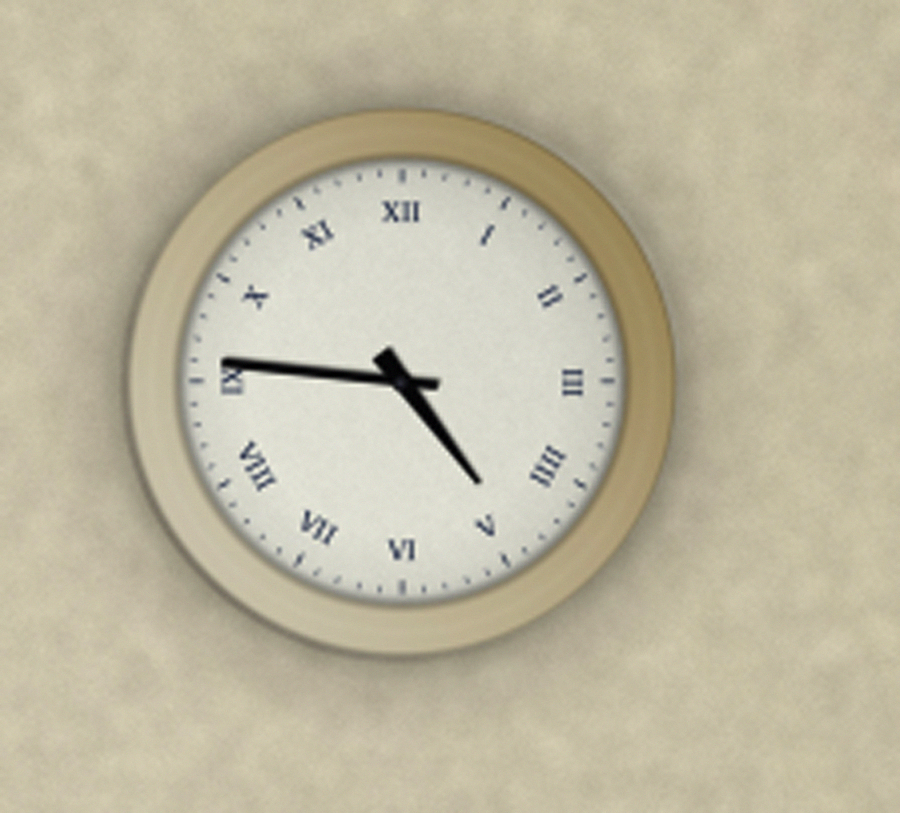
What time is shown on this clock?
4:46
